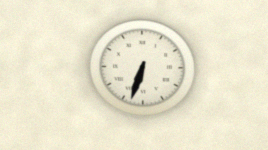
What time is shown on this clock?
6:33
